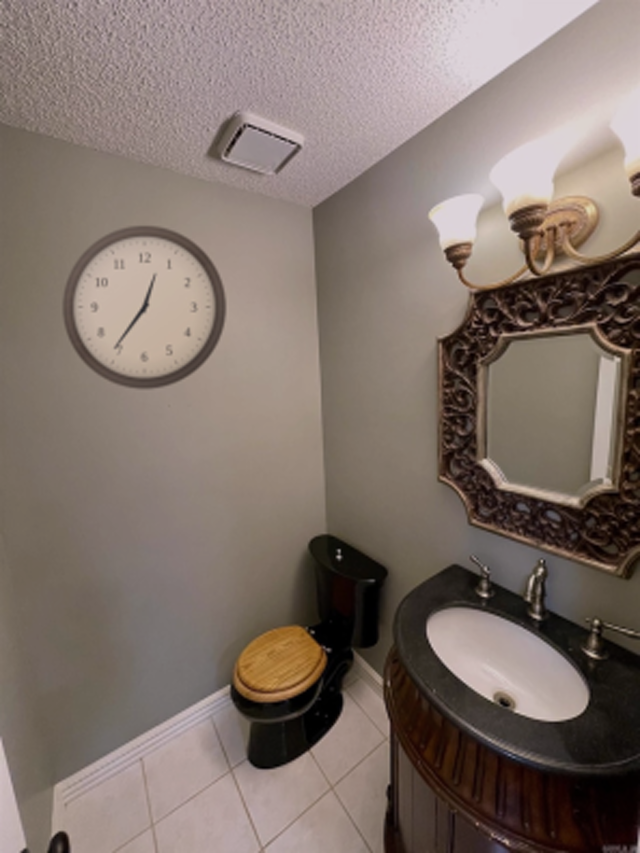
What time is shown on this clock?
12:36
